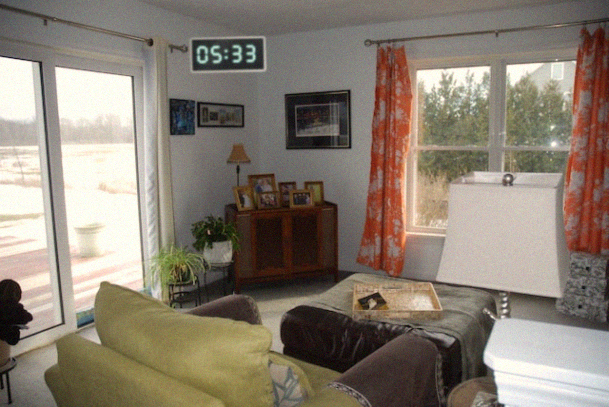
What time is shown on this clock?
5:33
